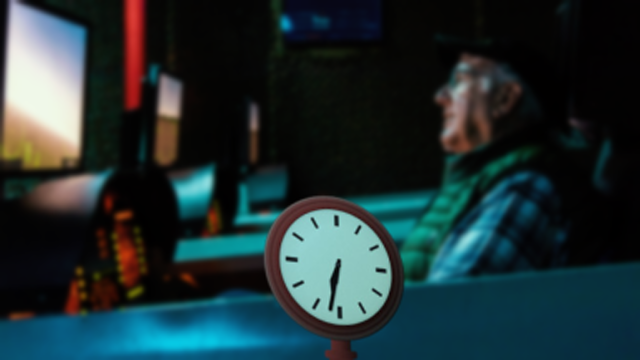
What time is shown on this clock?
6:32
